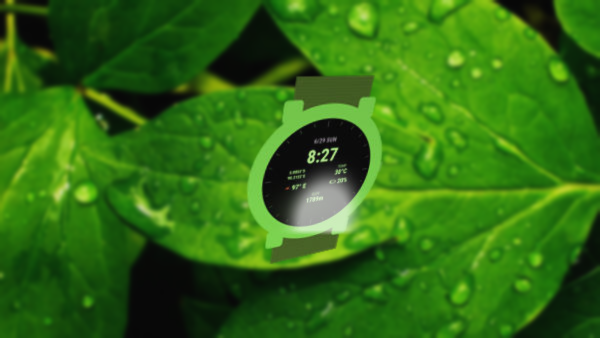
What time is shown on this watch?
8:27
